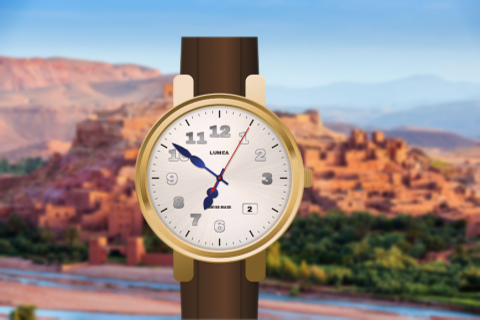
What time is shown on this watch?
6:51:05
